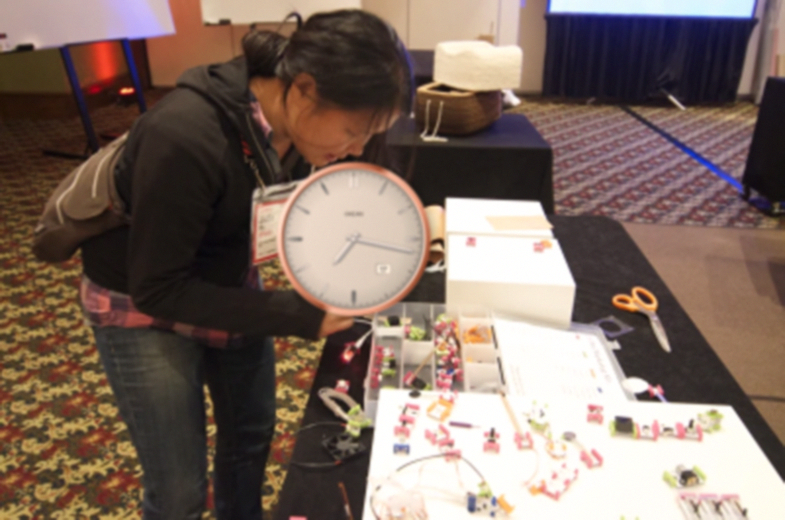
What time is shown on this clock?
7:17
